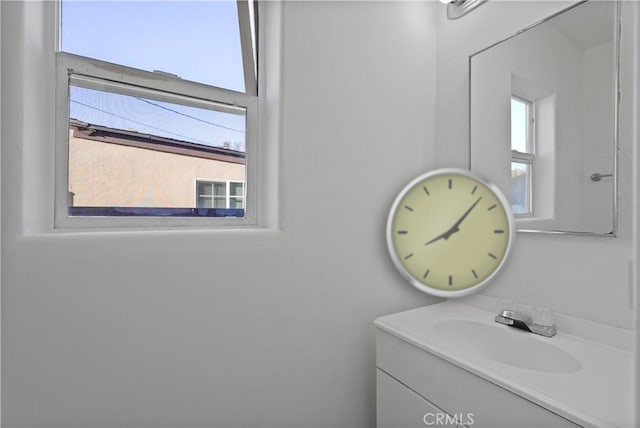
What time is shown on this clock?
8:07
